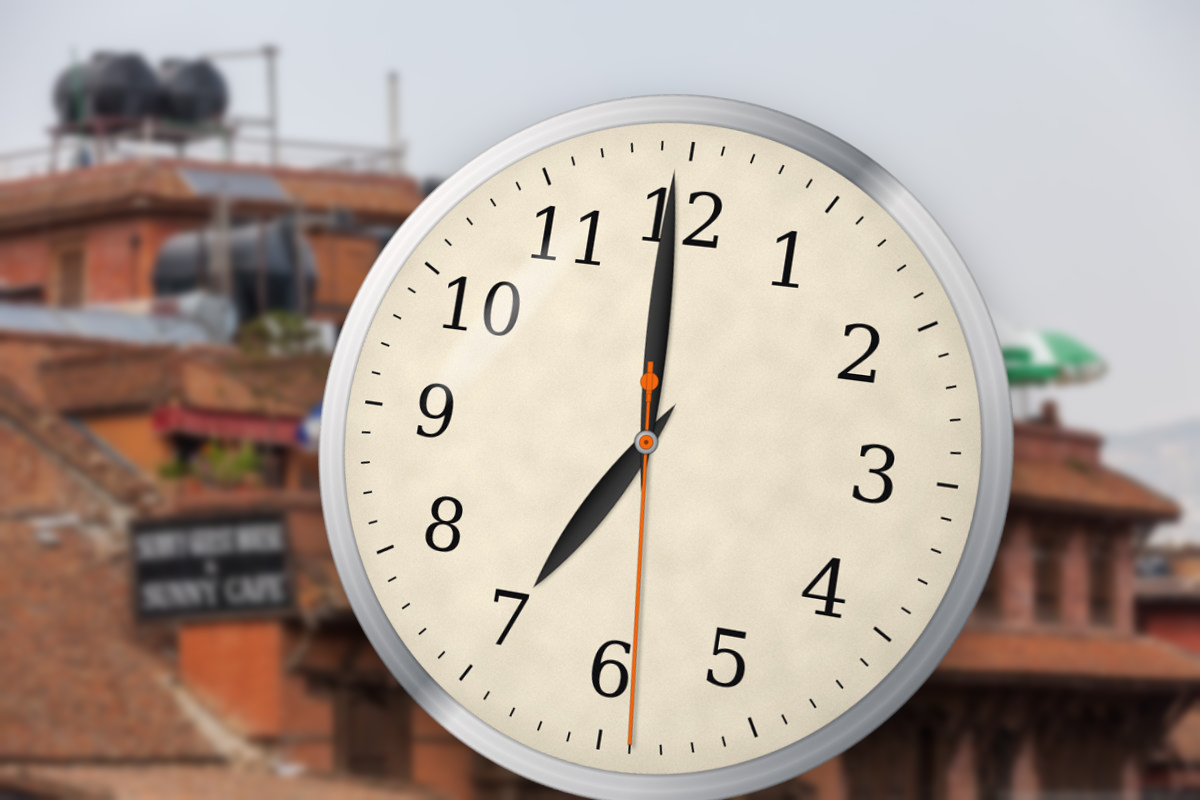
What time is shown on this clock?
6:59:29
